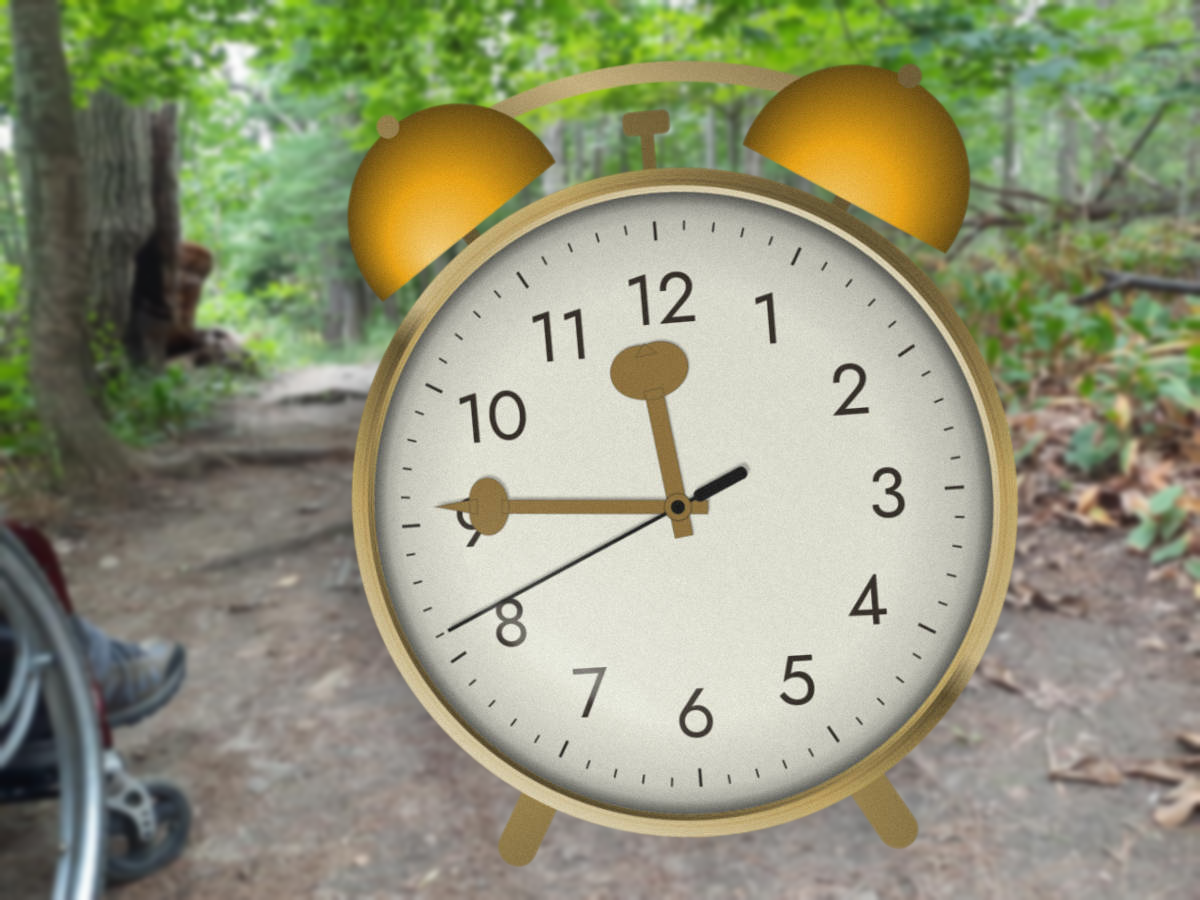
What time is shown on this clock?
11:45:41
